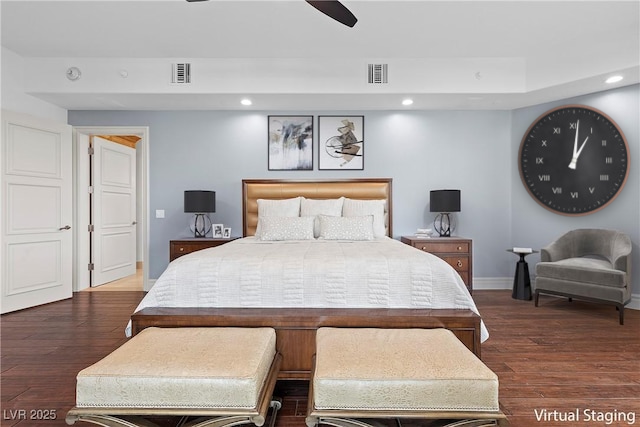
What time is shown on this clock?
1:01
